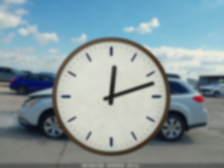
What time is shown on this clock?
12:12
